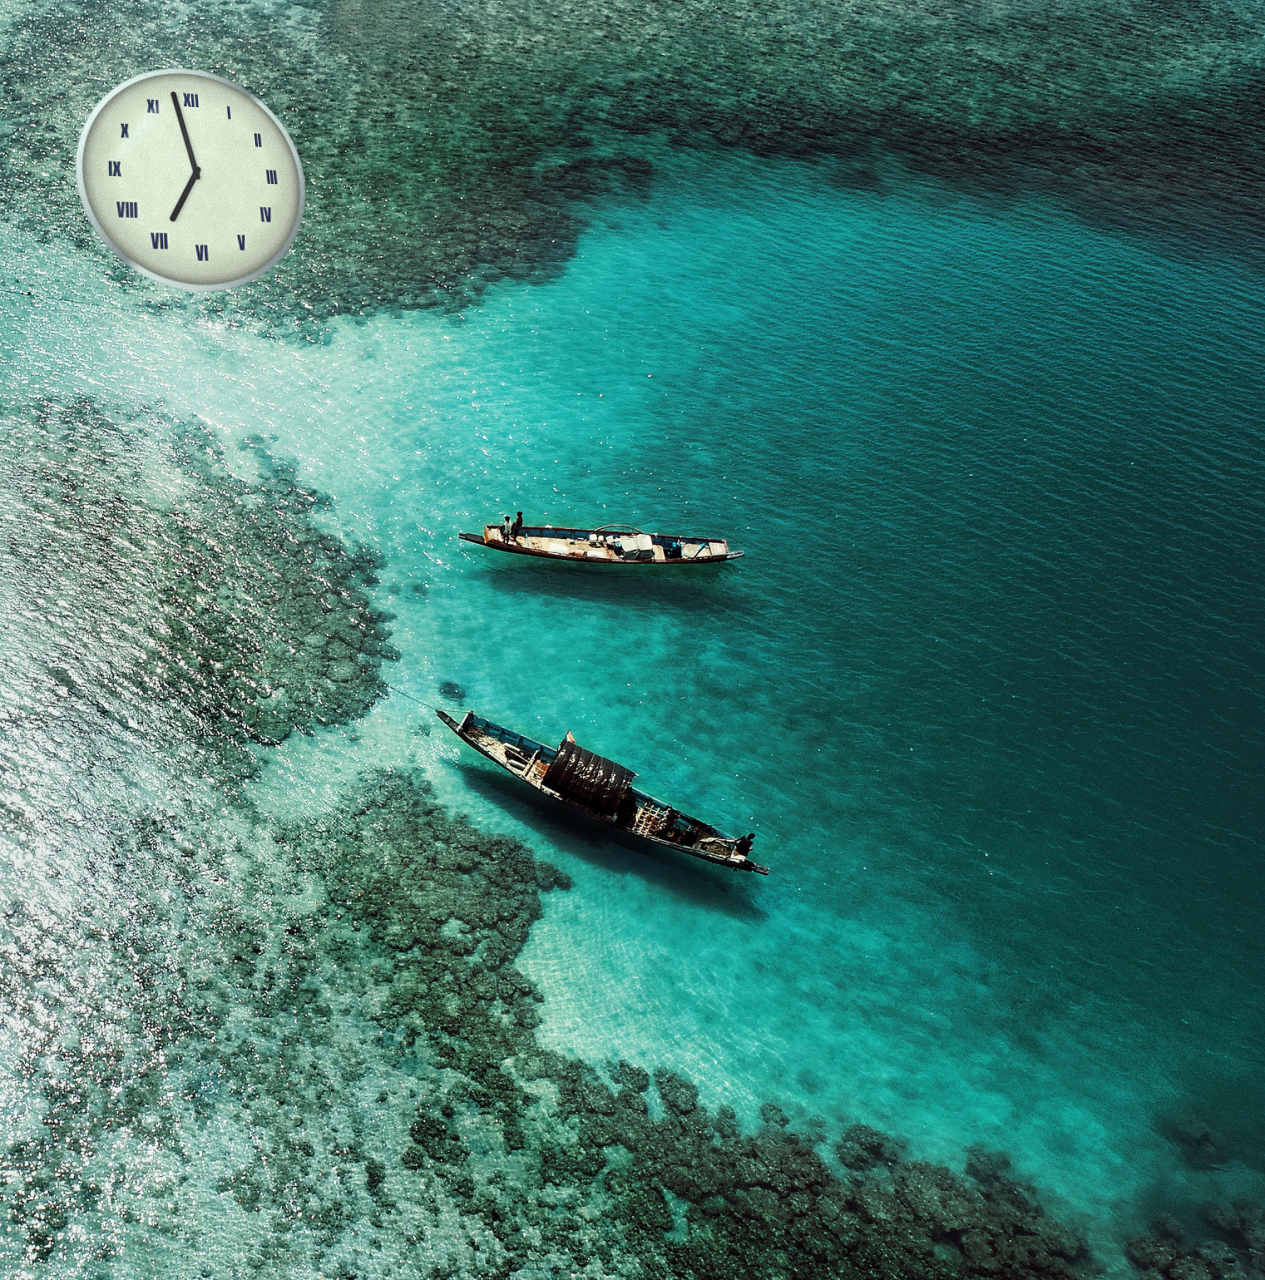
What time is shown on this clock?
6:58
